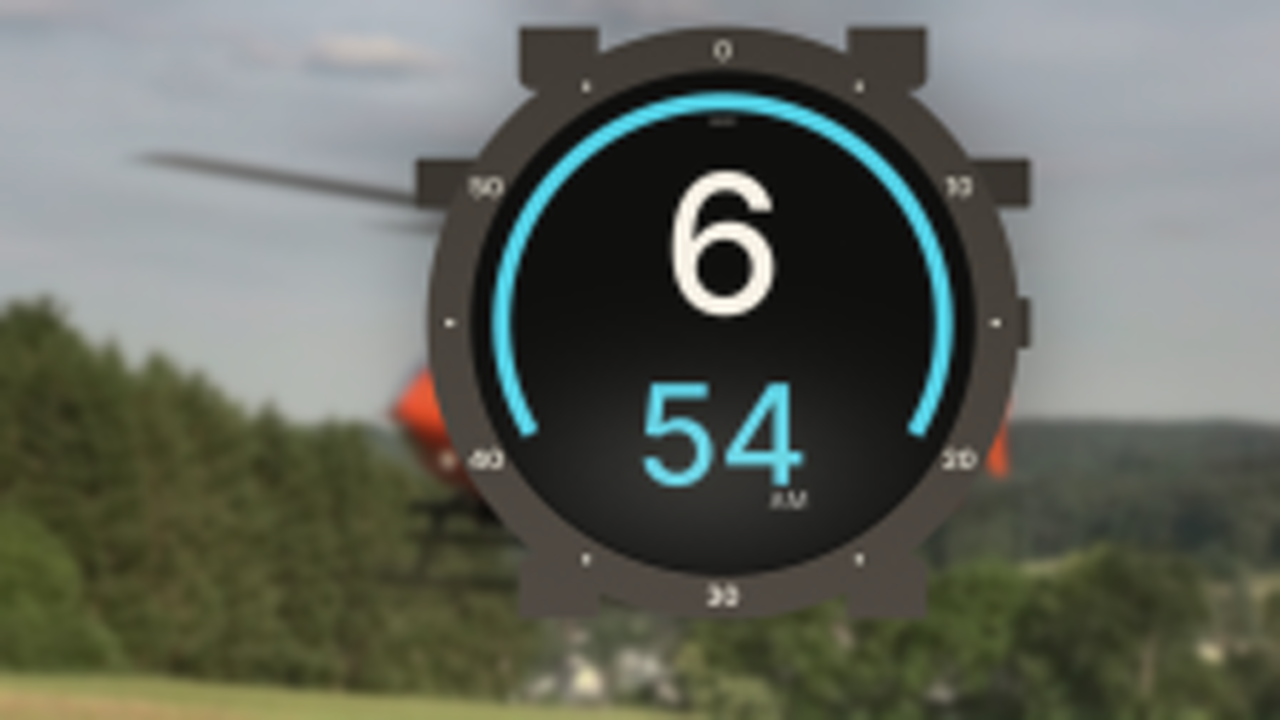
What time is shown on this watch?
6:54
